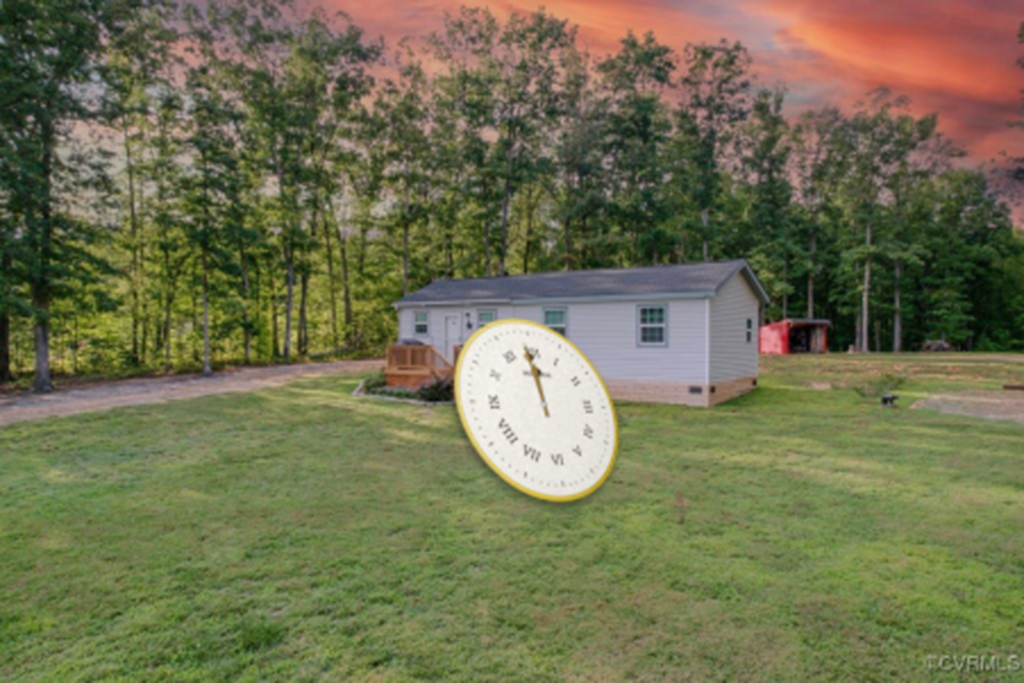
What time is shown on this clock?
11:59
